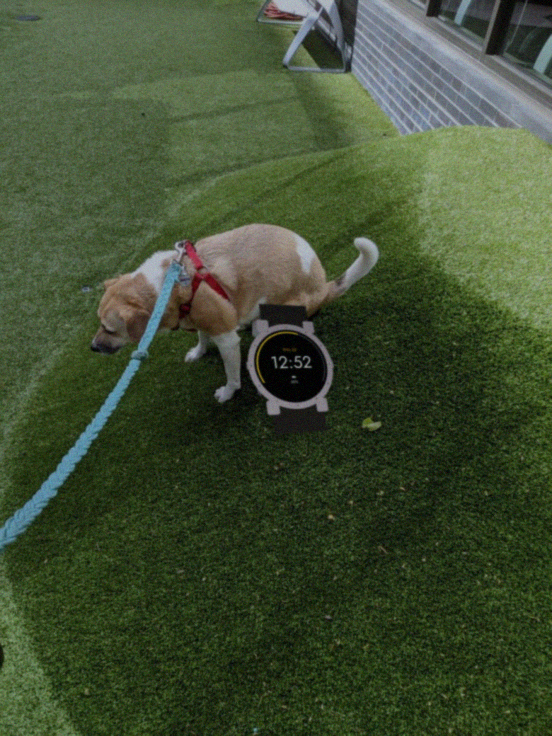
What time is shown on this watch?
12:52
